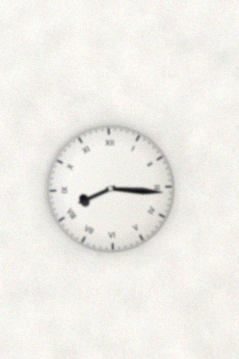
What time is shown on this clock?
8:16
